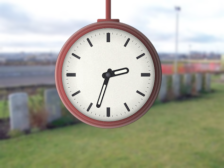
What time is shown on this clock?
2:33
